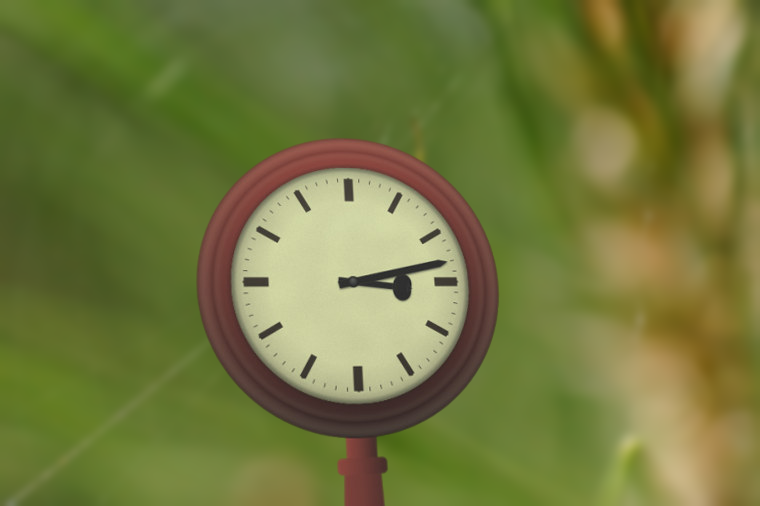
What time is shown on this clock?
3:13
